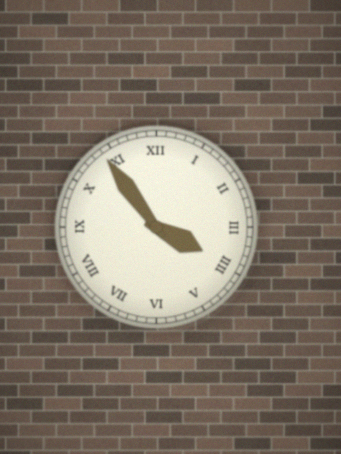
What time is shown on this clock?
3:54
